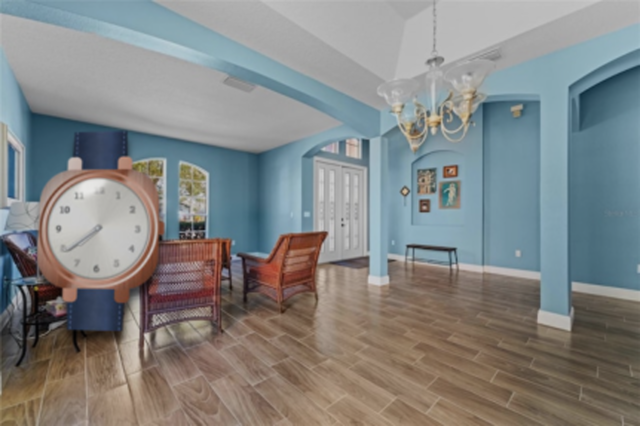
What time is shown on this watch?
7:39
